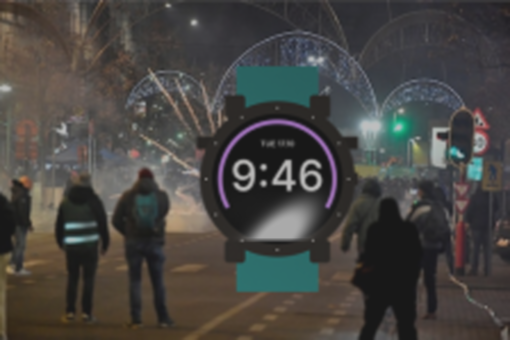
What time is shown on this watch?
9:46
